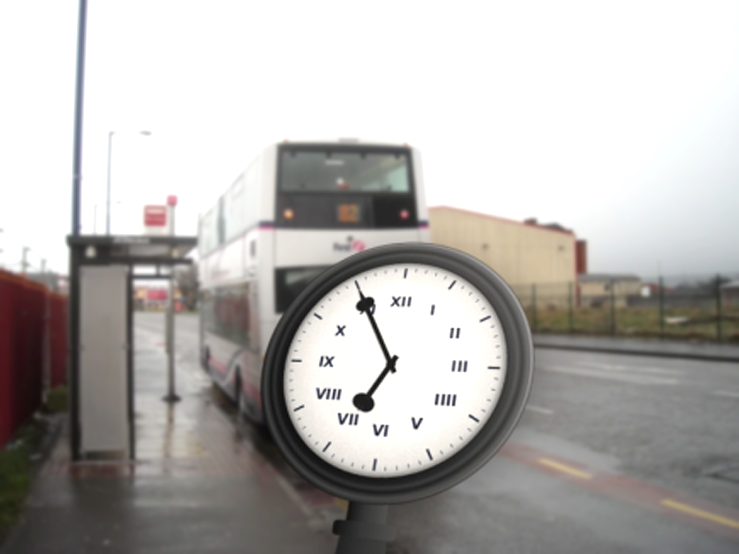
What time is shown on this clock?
6:55
